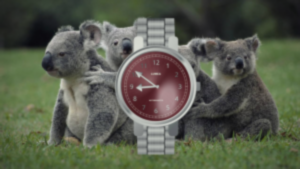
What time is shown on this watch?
8:51
